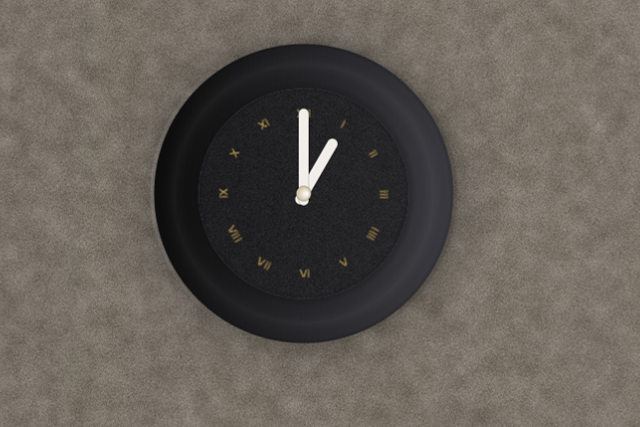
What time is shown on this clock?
1:00
